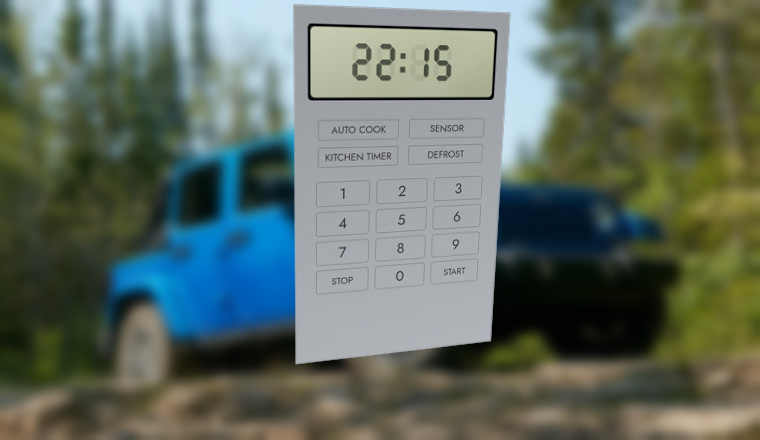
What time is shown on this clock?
22:15
